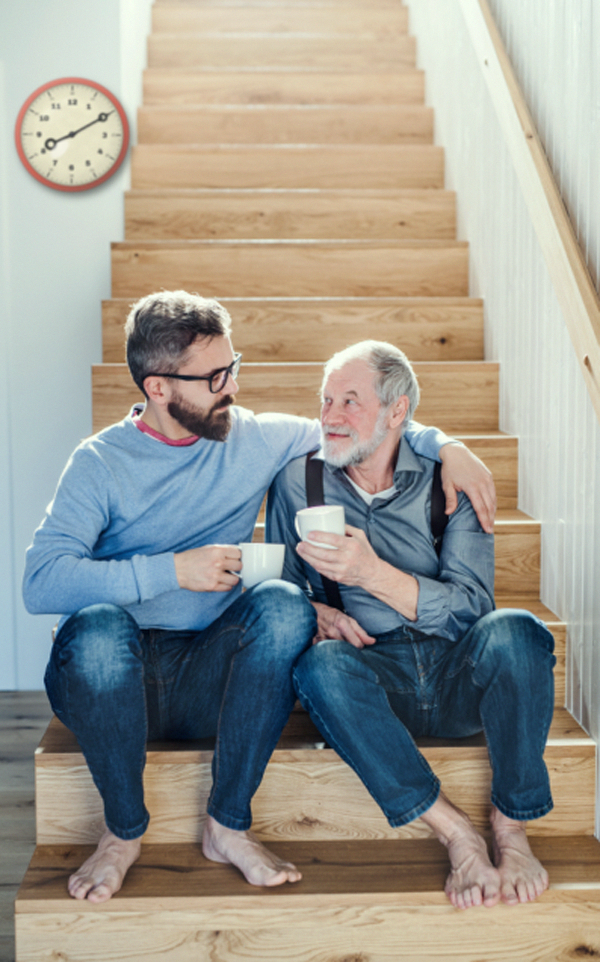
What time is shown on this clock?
8:10
